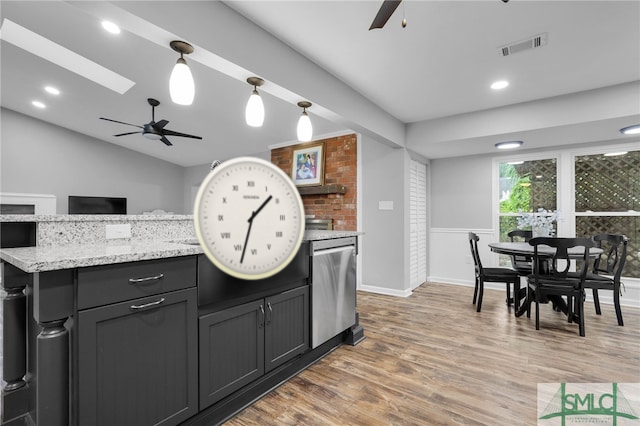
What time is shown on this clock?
1:33
